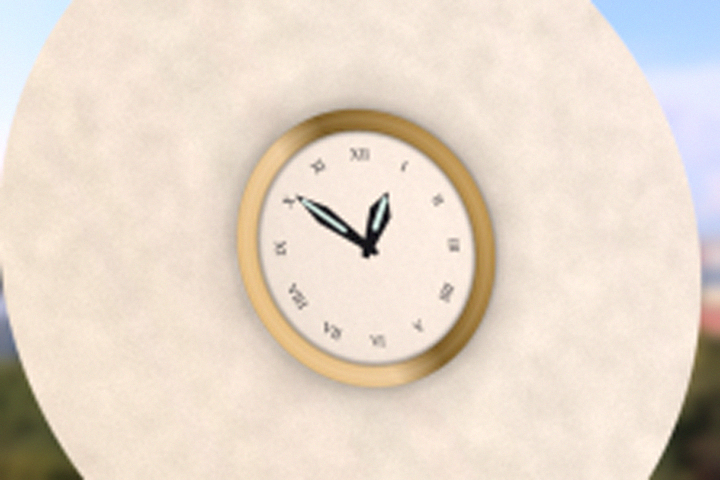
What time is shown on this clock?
12:51
